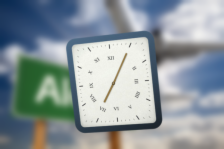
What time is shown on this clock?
7:05
